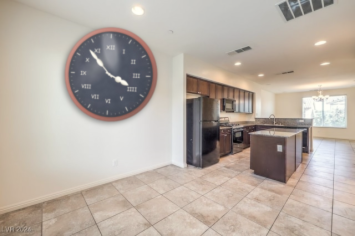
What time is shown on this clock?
3:53
